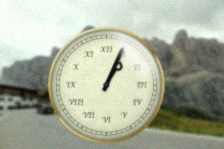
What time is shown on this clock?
1:04
